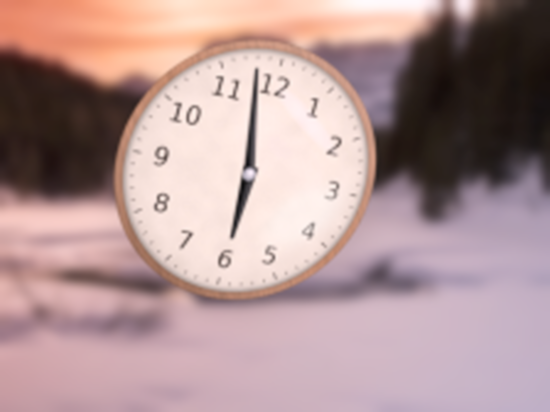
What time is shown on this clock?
5:58
